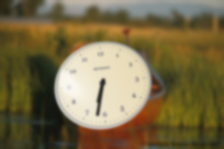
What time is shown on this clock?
6:32
